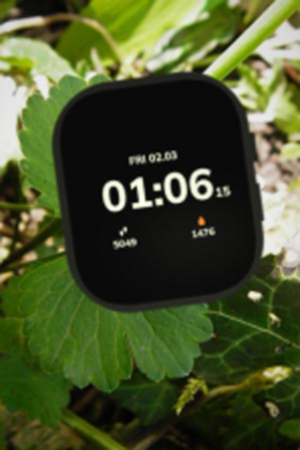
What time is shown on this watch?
1:06
